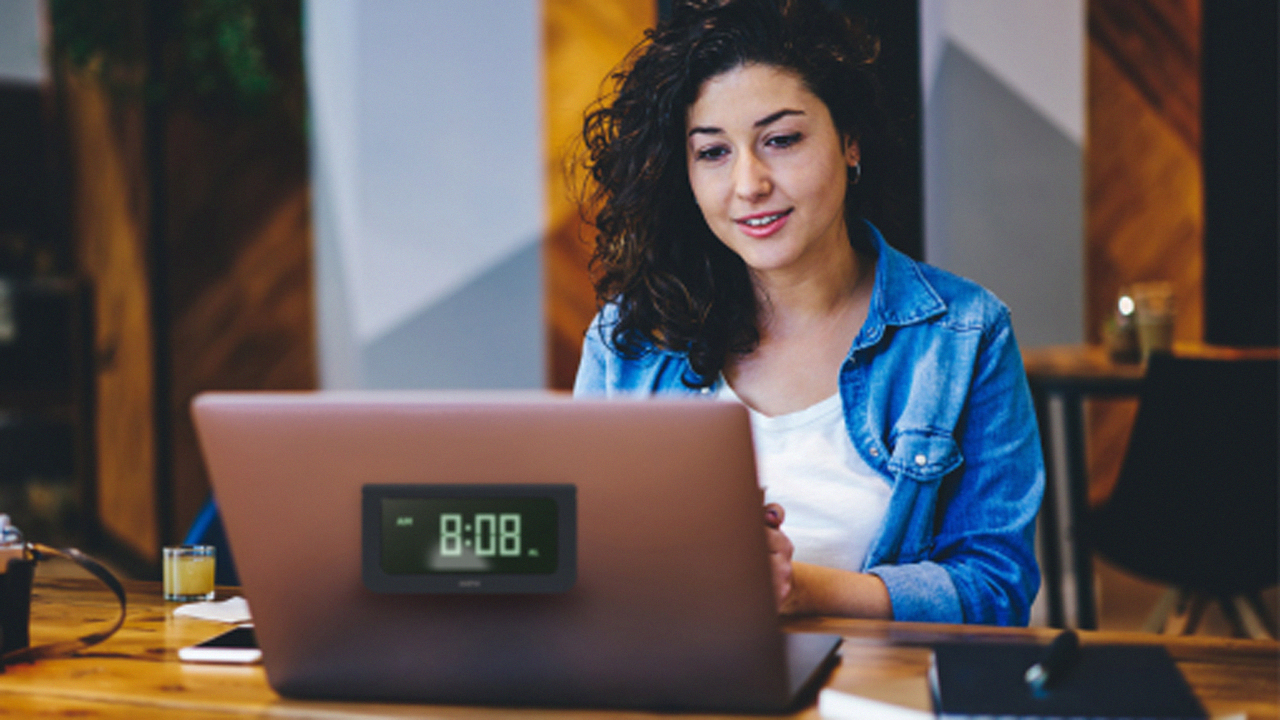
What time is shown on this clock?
8:08
